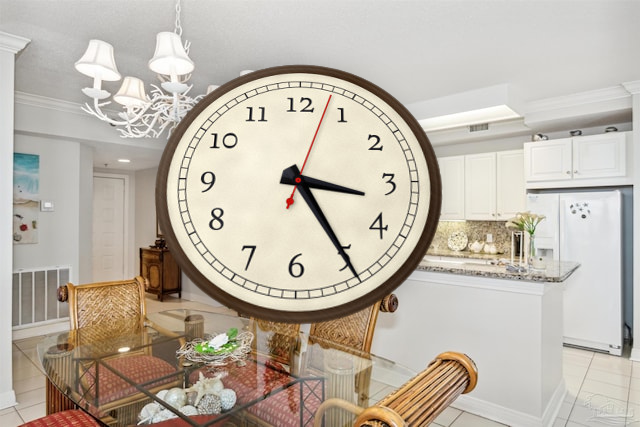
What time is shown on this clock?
3:25:03
